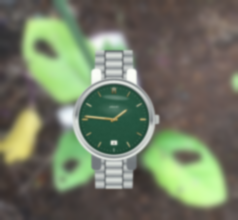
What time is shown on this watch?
1:46
